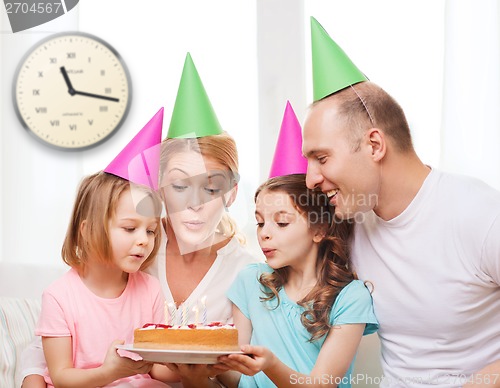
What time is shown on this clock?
11:17
